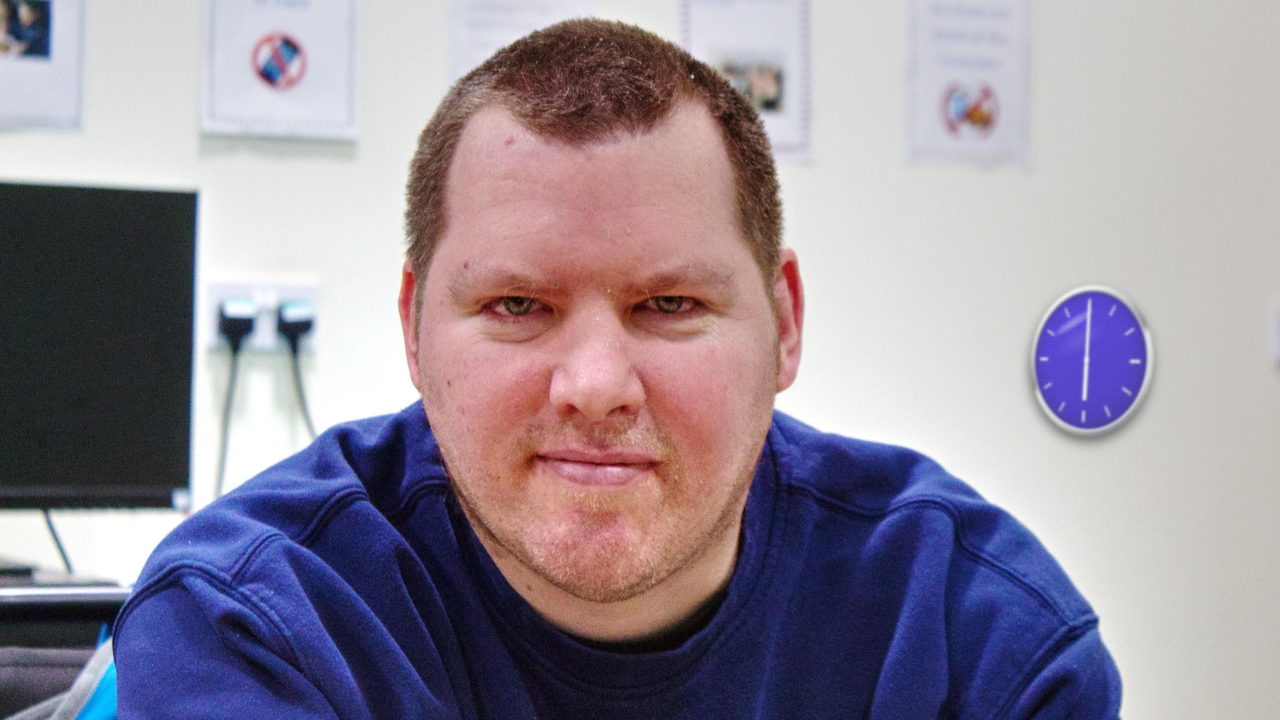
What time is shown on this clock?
6:00
